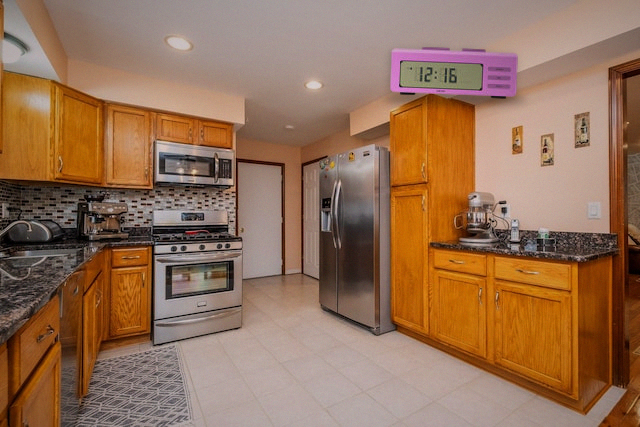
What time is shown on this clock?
12:16
